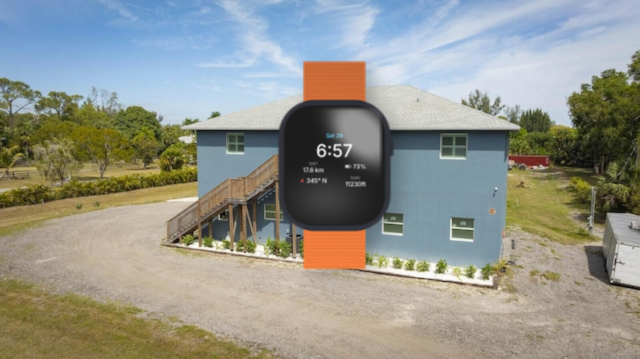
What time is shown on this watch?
6:57
